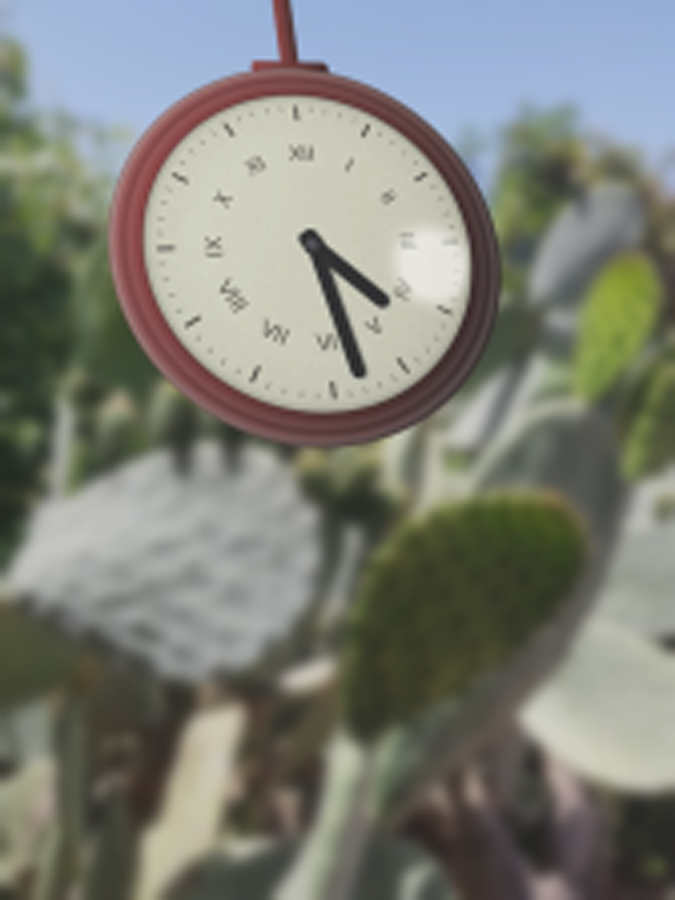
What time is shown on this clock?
4:28
